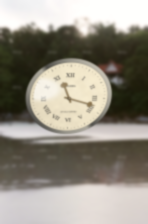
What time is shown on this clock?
11:18
